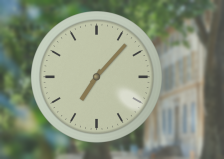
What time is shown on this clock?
7:07
